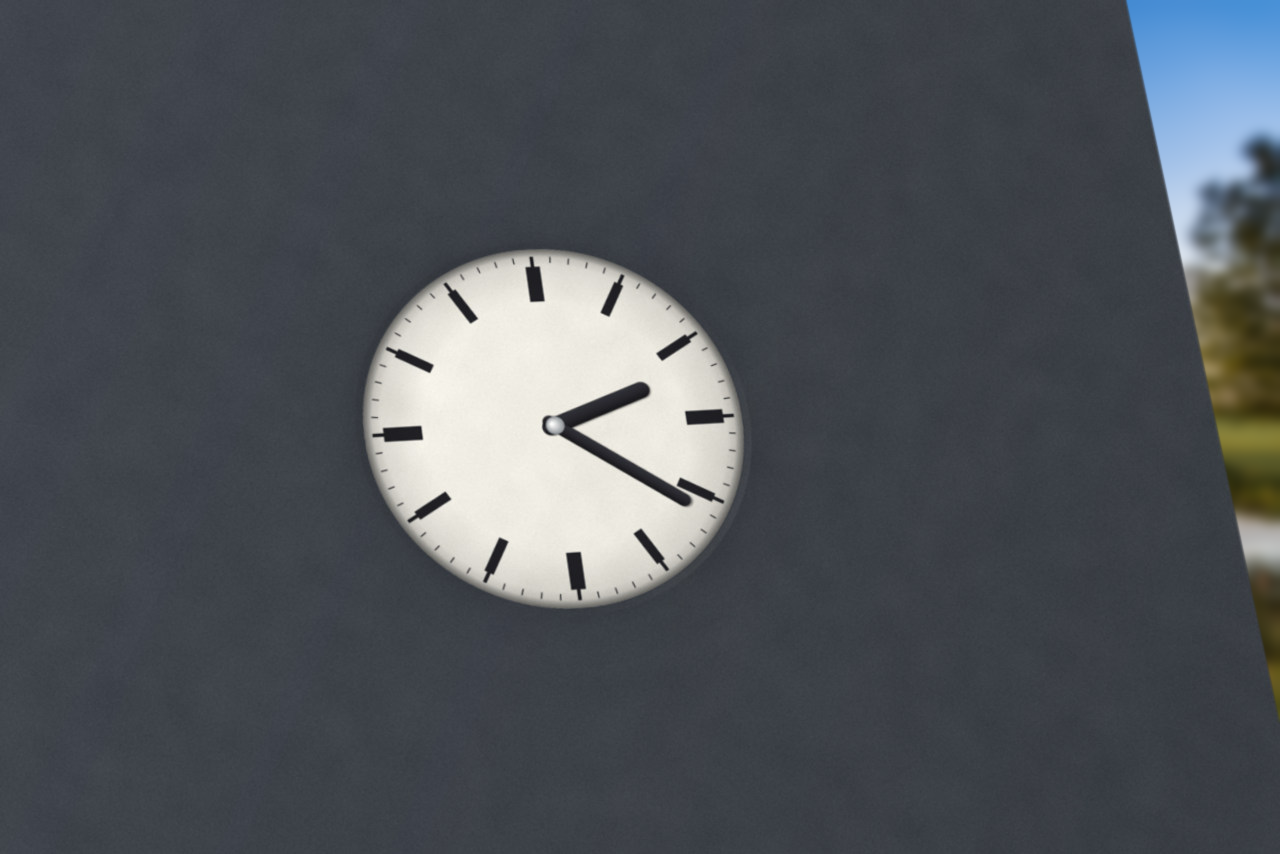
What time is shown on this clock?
2:21
